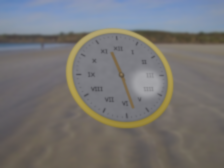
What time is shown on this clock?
11:28
